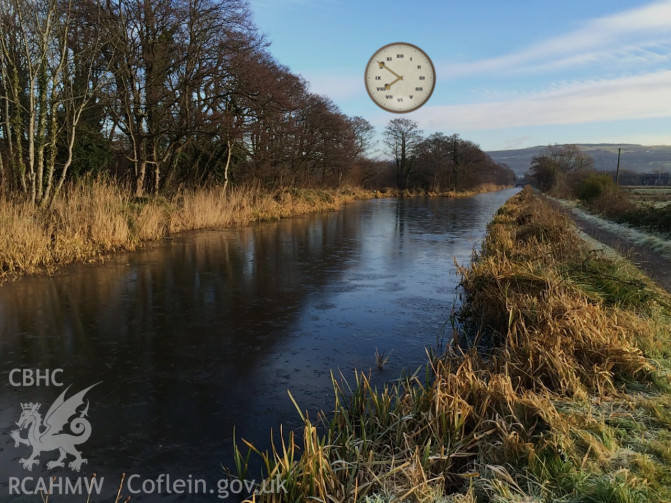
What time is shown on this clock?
7:51
